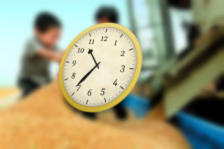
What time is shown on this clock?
10:36
